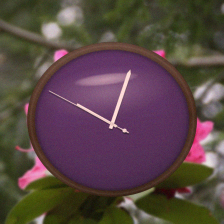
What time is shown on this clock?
10:02:50
